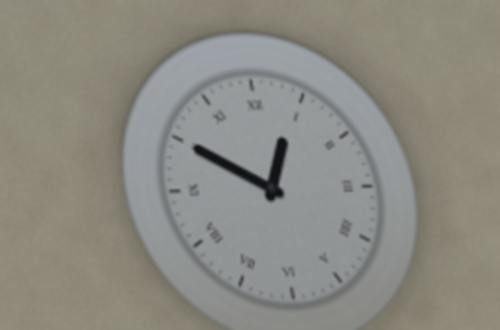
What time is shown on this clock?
12:50
